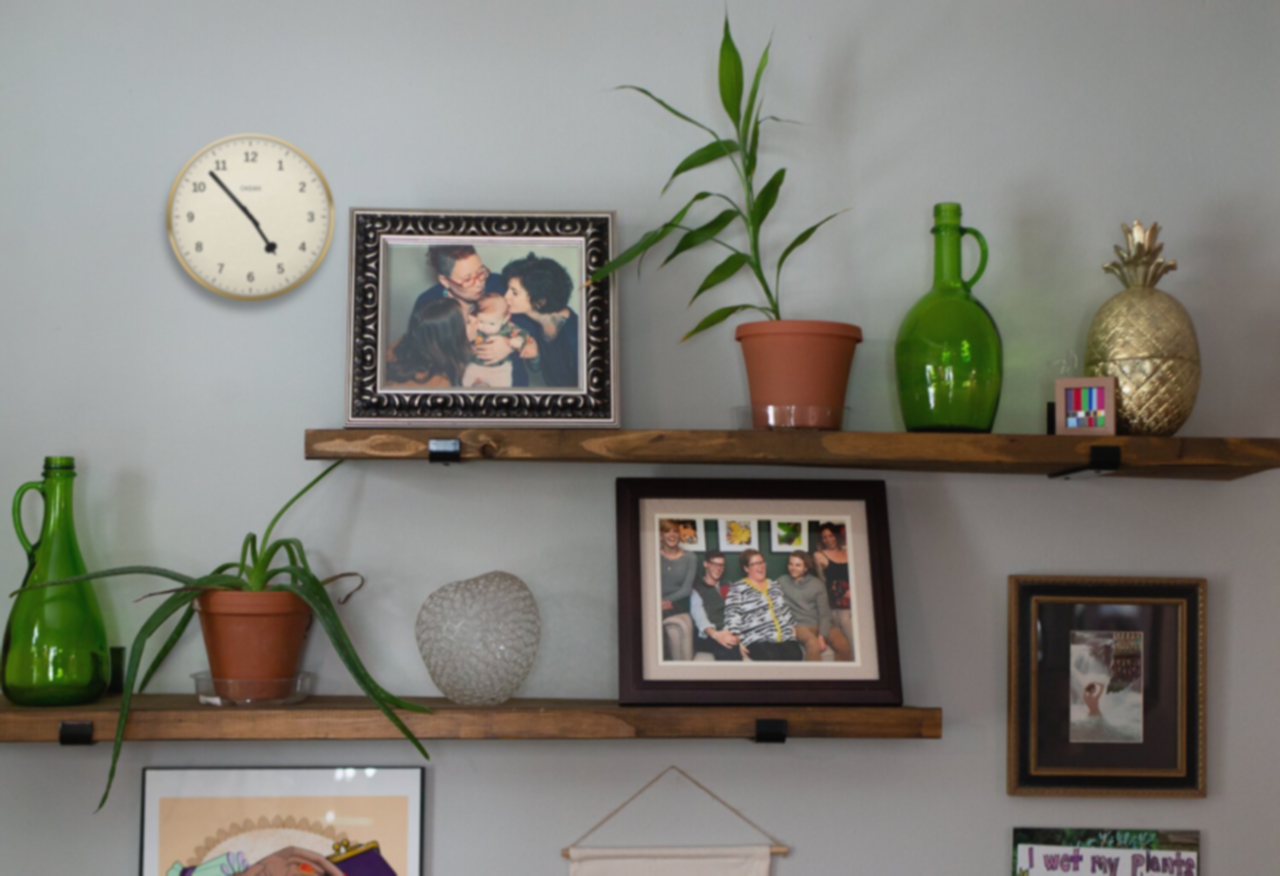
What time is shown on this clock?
4:53
